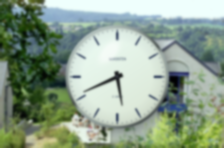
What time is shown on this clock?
5:41
